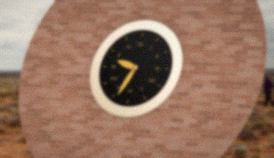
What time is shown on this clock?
9:34
